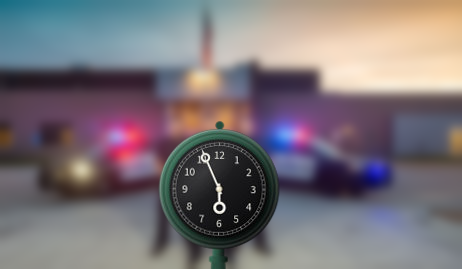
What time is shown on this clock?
5:56
